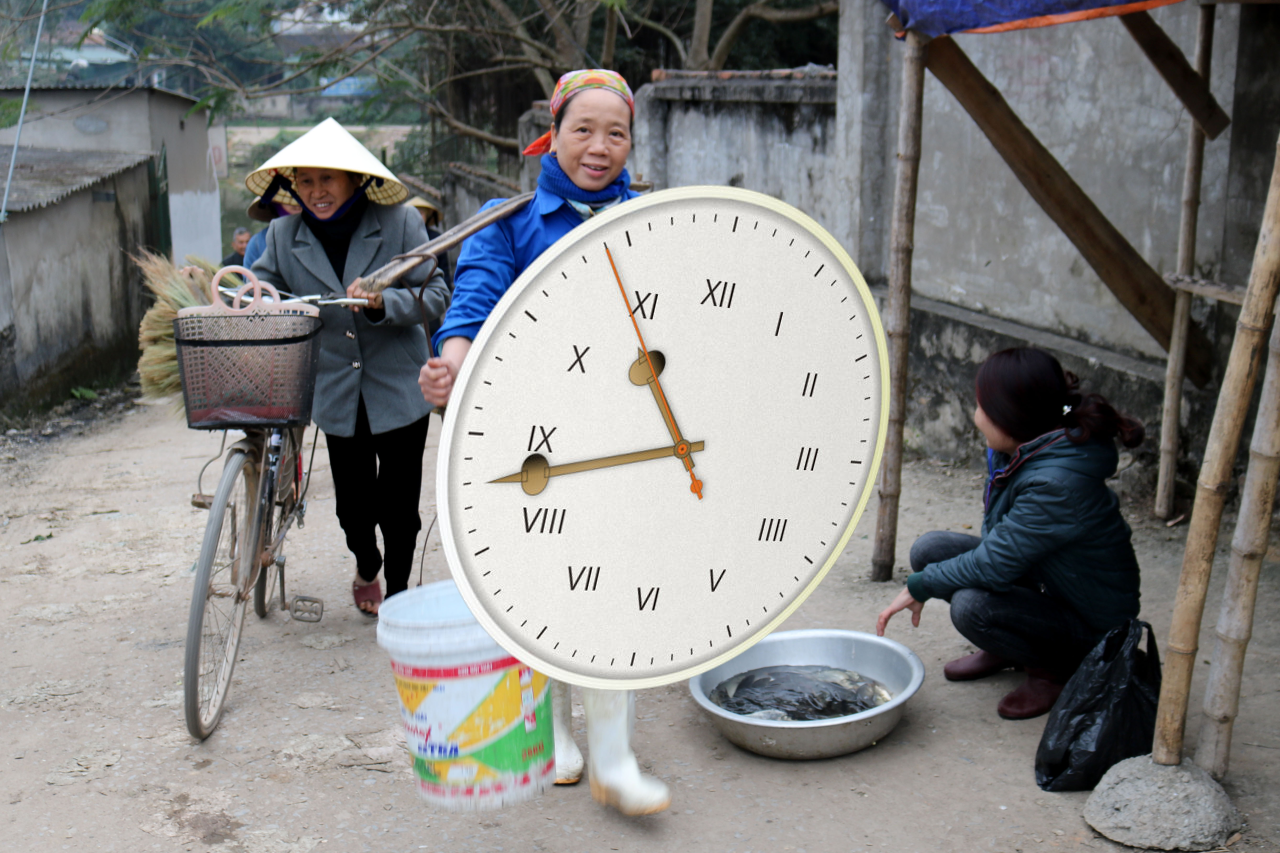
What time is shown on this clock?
10:42:54
